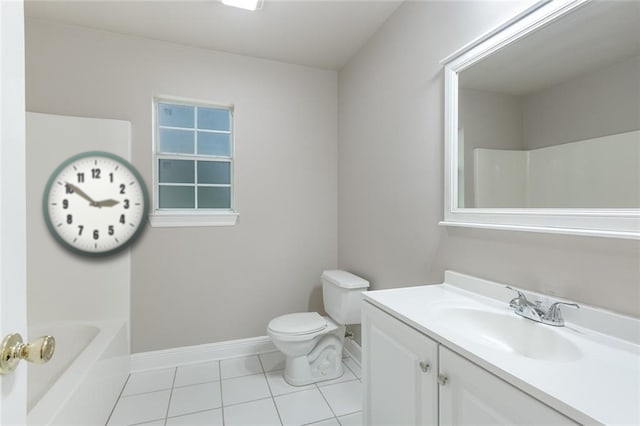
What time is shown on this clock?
2:51
